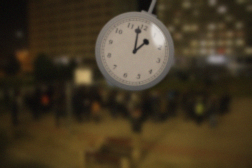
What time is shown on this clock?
12:58
